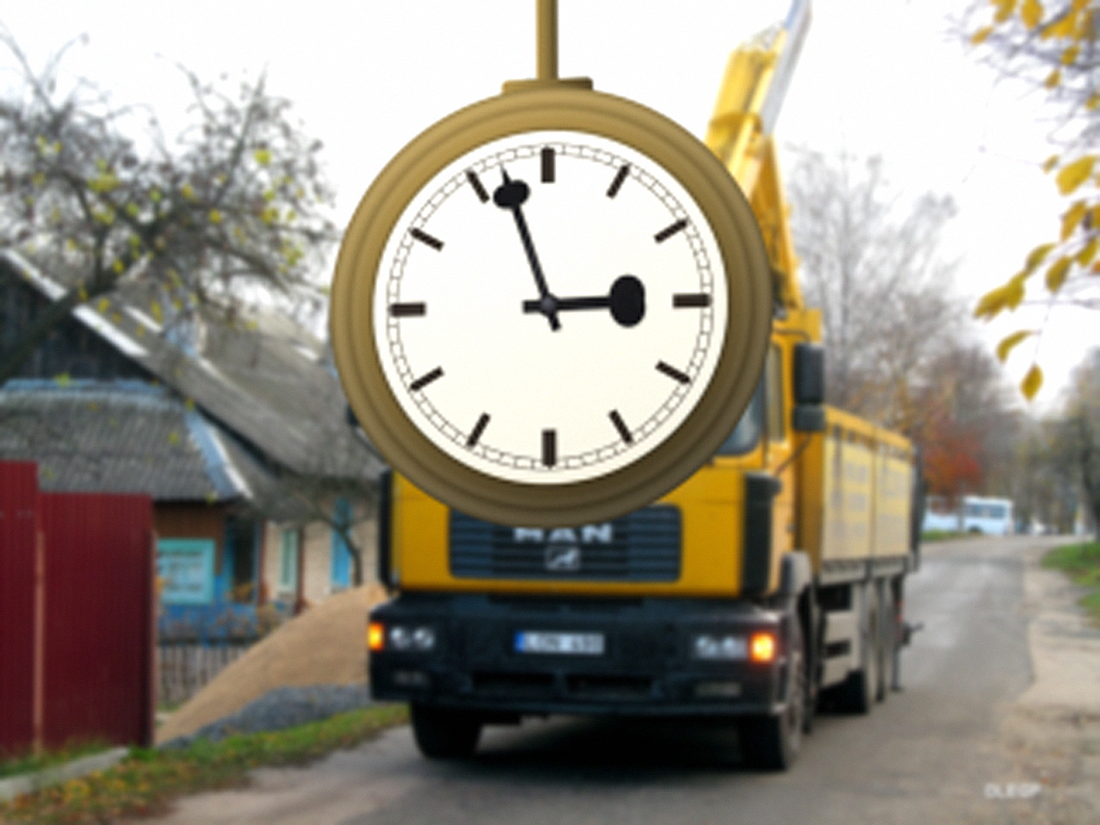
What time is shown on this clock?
2:57
